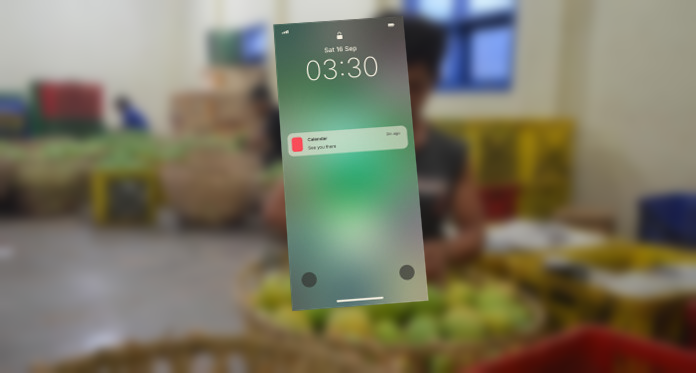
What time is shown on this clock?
3:30
